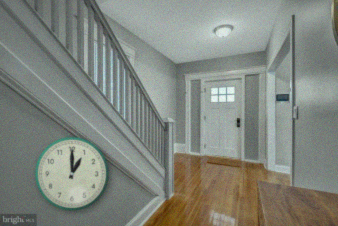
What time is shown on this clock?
1:00
